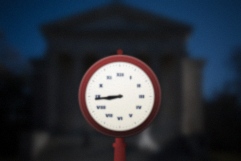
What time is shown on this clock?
8:44
